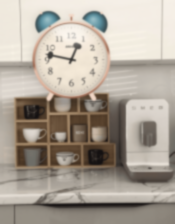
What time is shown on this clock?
12:47
